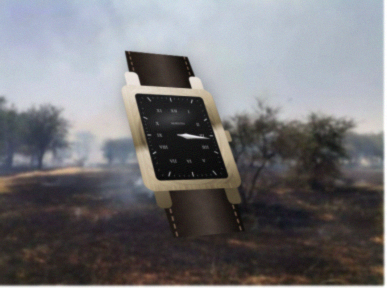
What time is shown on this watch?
3:16
